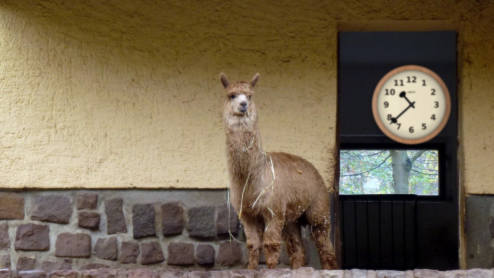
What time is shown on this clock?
10:38
